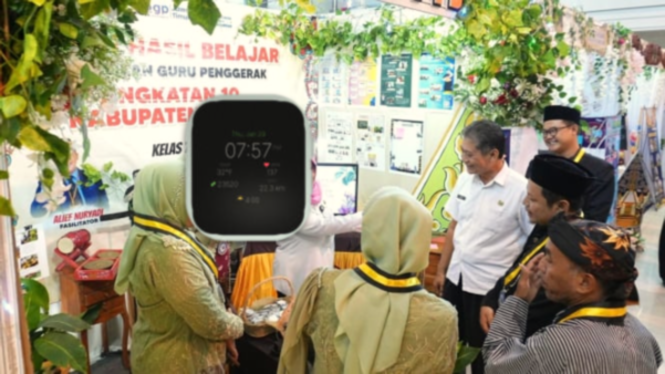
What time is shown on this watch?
7:57
